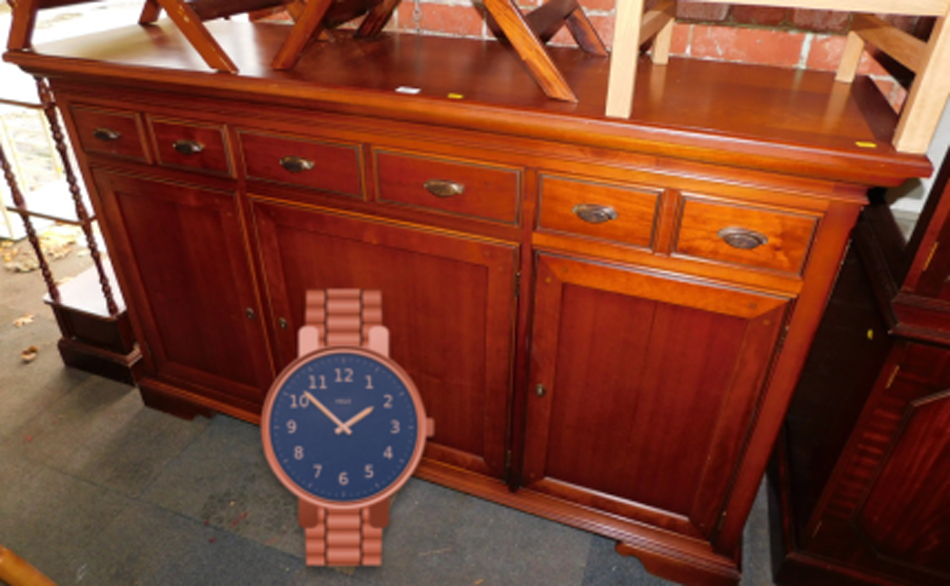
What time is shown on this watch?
1:52
